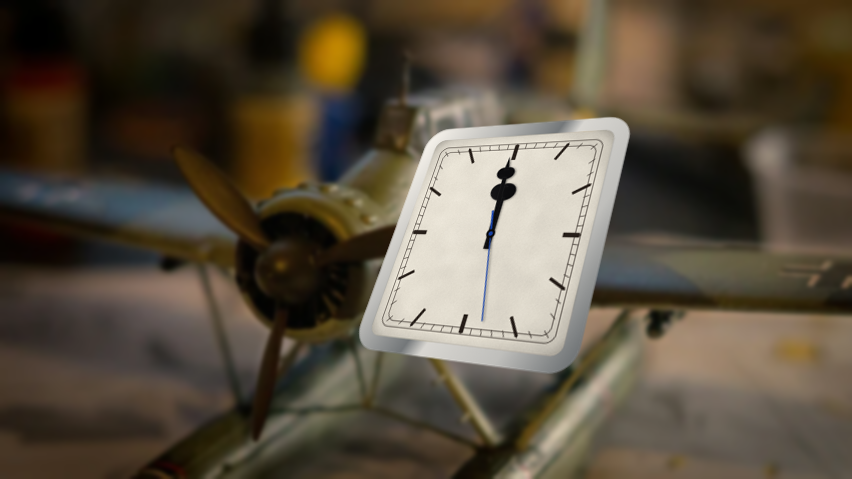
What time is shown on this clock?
11:59:28
